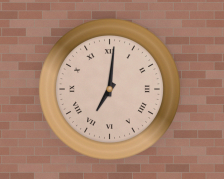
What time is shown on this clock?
7:01
